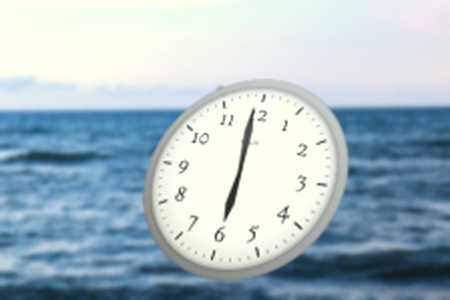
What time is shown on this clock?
5:59
